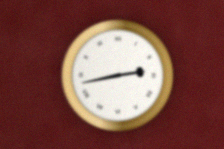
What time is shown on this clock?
2:43
